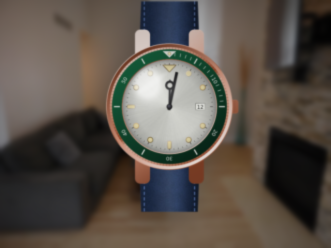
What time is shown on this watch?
12:02
